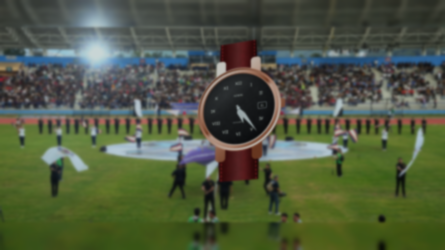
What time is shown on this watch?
5:24
